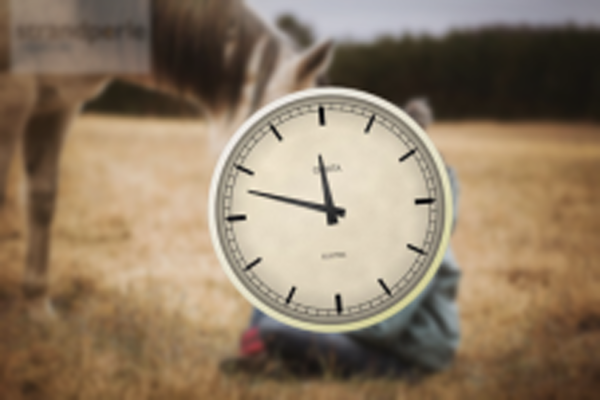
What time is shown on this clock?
11:48
